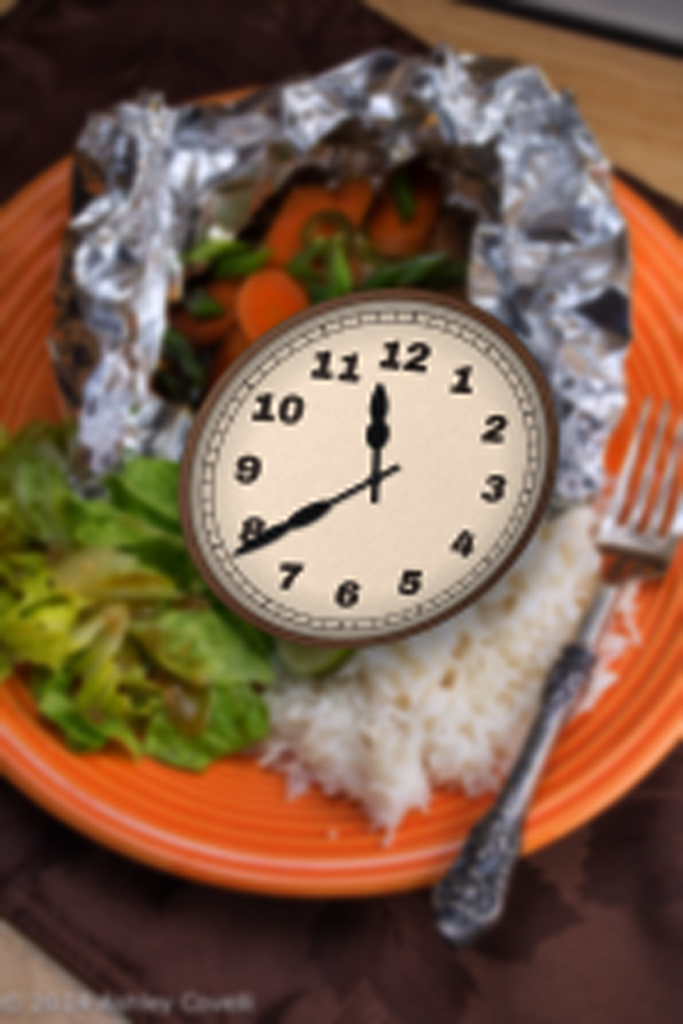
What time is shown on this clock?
11:39
